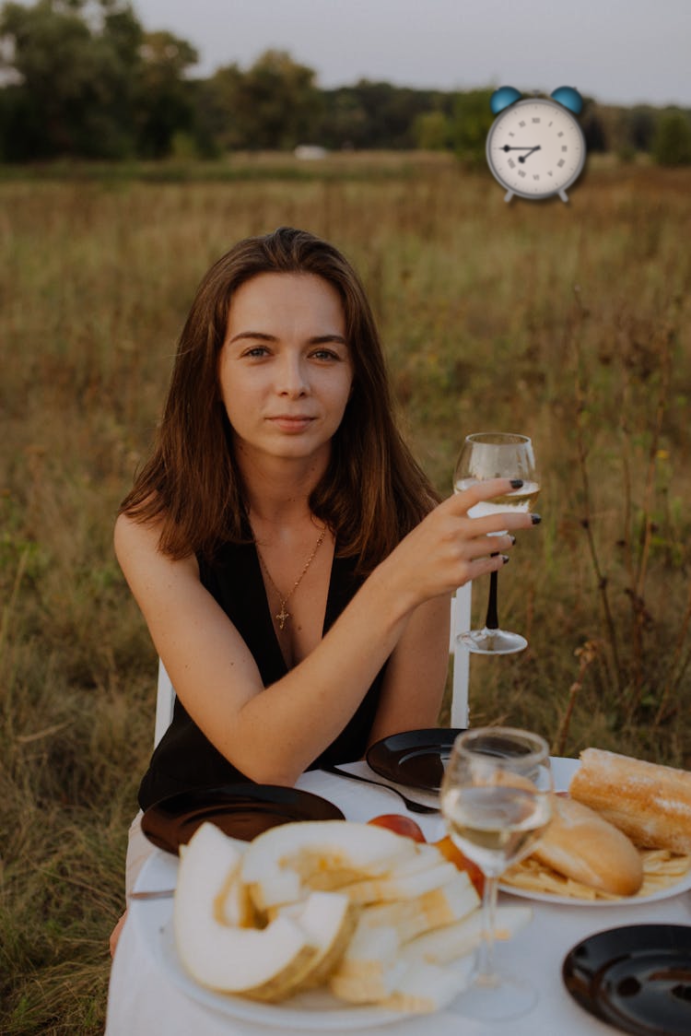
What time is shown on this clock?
7:45
